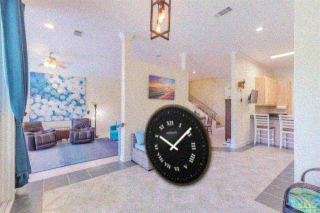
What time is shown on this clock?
10:09
